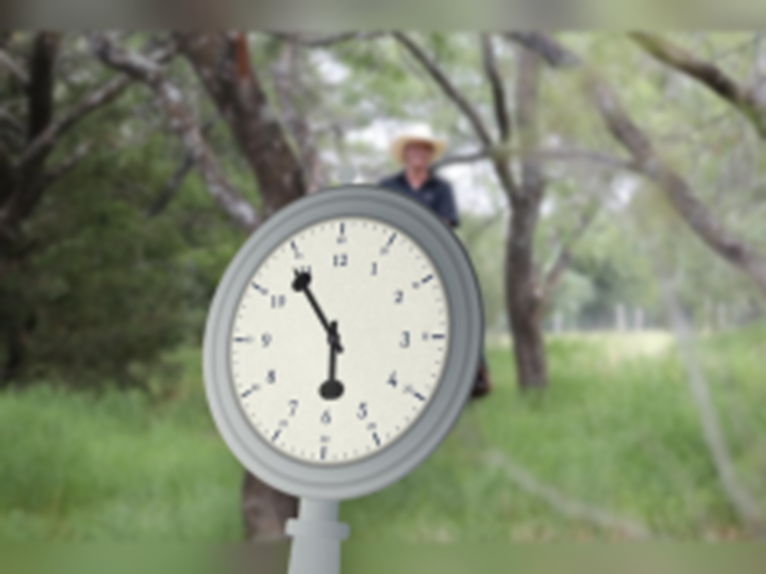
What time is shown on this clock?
5:54
